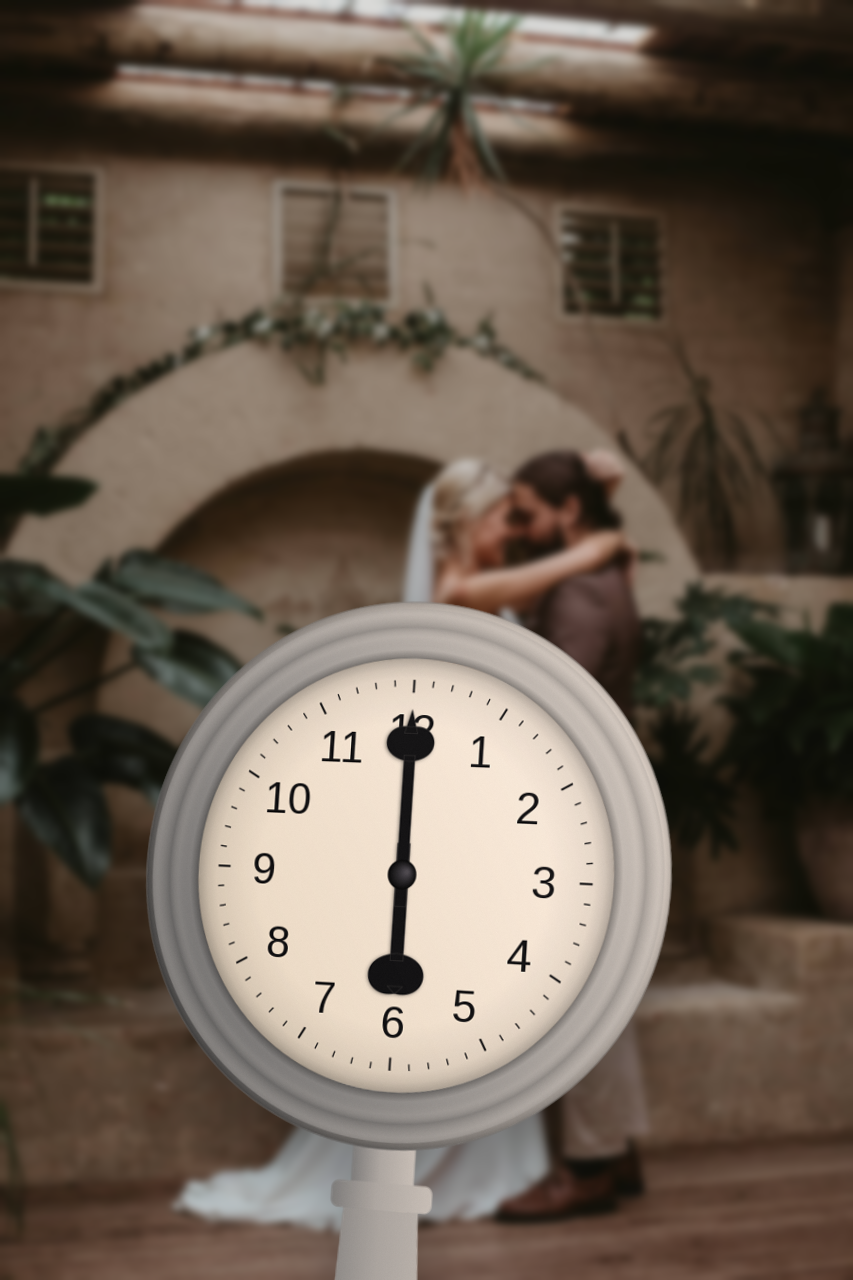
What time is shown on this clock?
6:00
